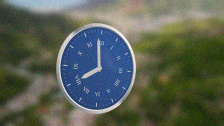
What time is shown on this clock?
7:59
